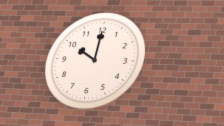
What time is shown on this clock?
10:00
